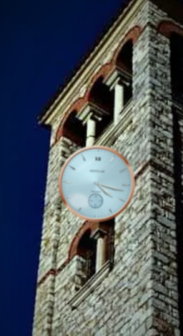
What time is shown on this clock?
4:17
